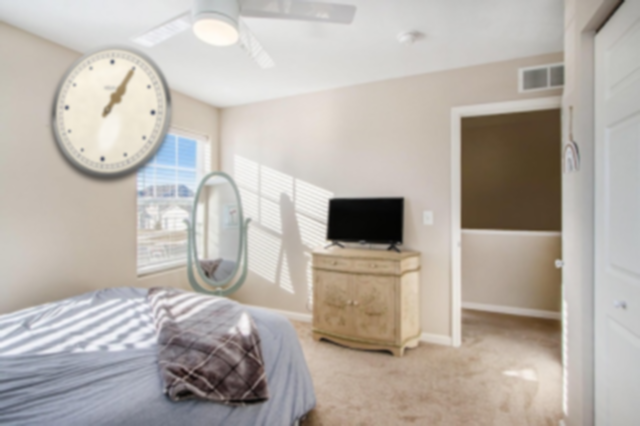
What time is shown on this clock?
1:05
